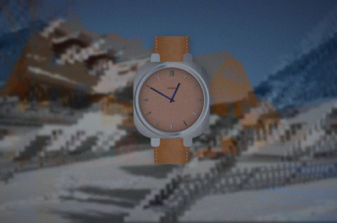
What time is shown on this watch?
12:50
